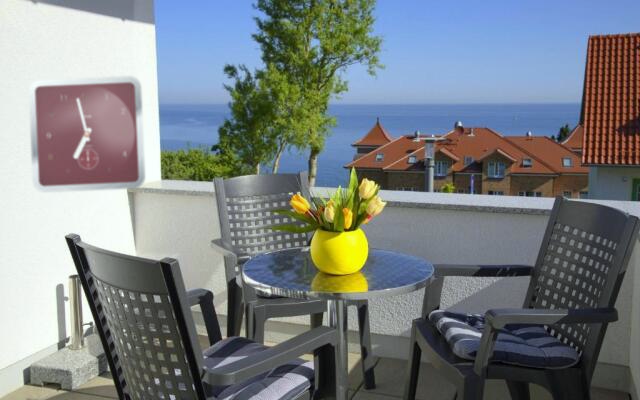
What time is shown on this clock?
6:58
